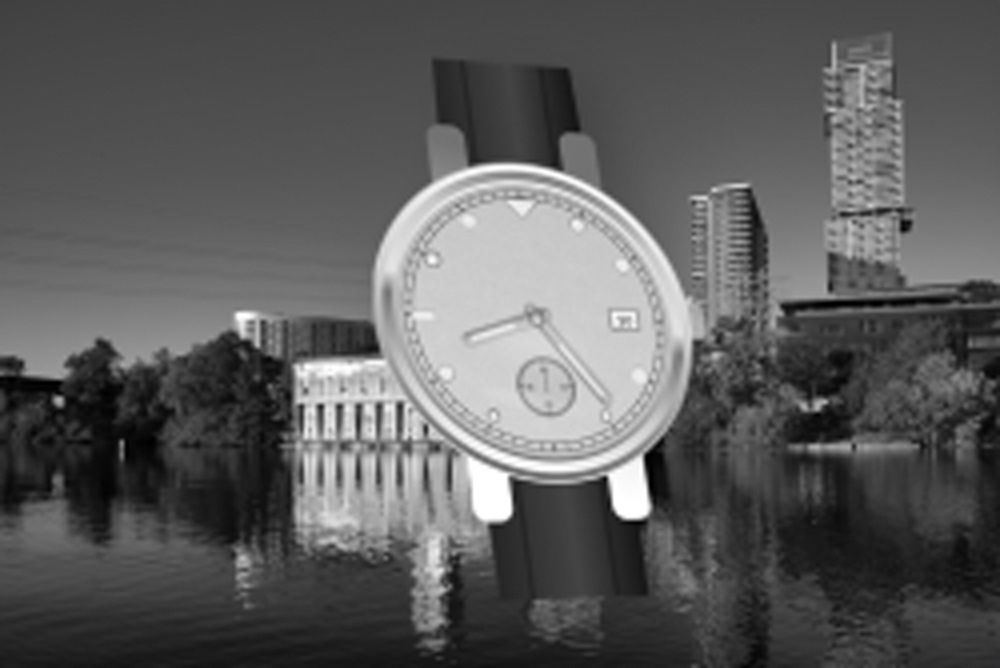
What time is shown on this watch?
8:24
